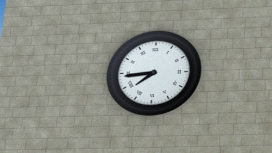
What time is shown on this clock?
7:44
